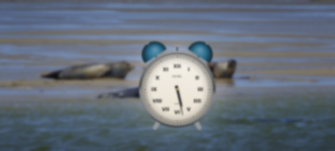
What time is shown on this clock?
5:28
